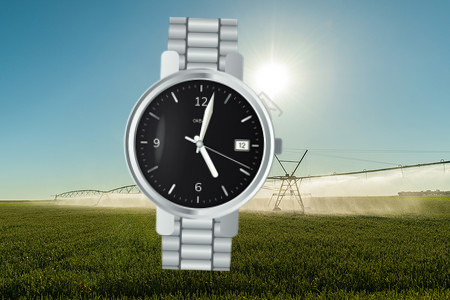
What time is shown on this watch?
5:02:19
